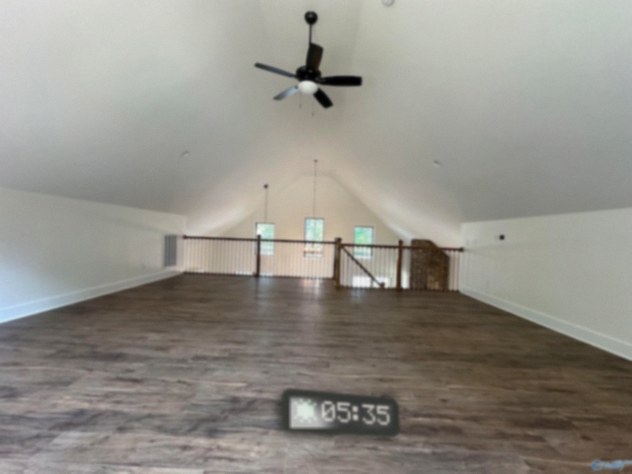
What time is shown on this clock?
5:35
